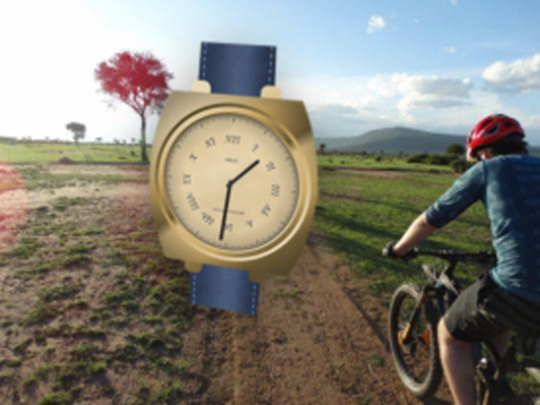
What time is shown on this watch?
1:31
